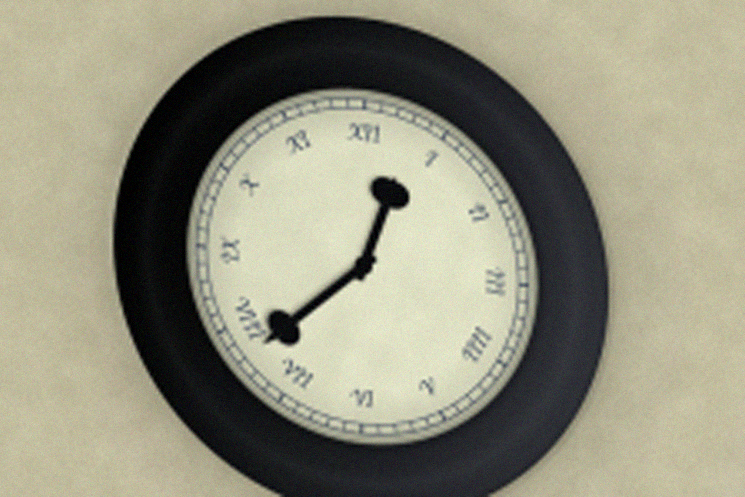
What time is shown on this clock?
12:38
